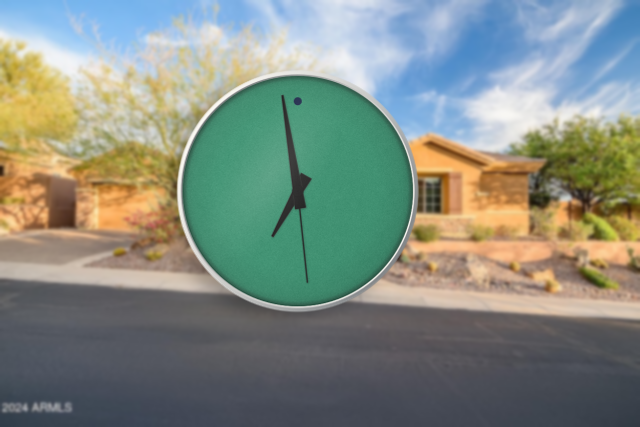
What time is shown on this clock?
6:58:29
